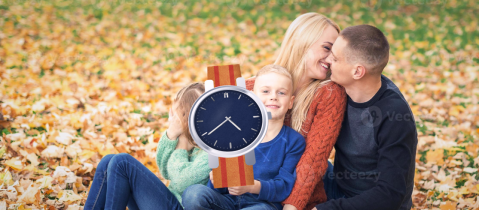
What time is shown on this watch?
4:39
